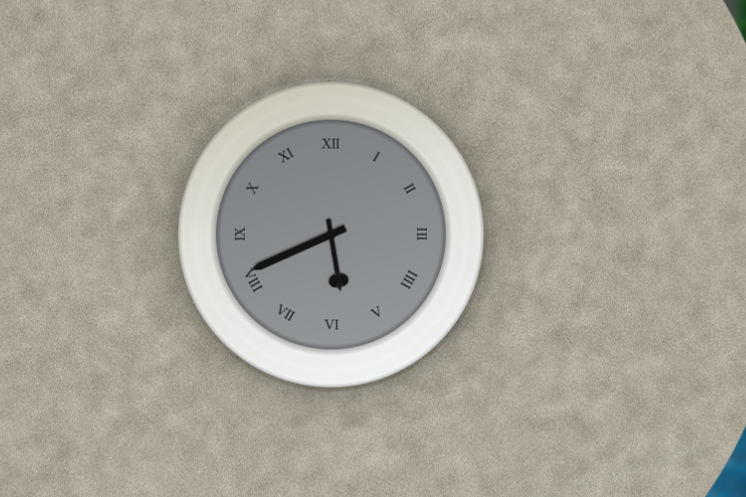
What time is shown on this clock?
5:41
